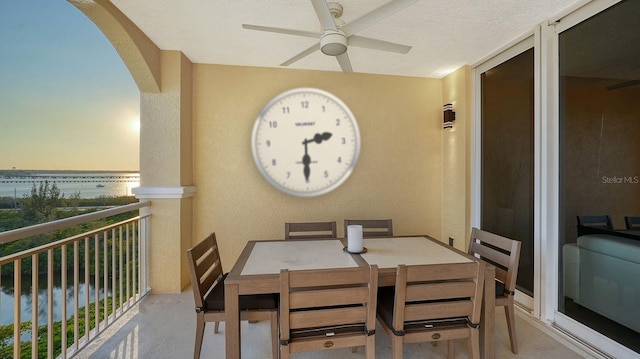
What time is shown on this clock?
2:30
